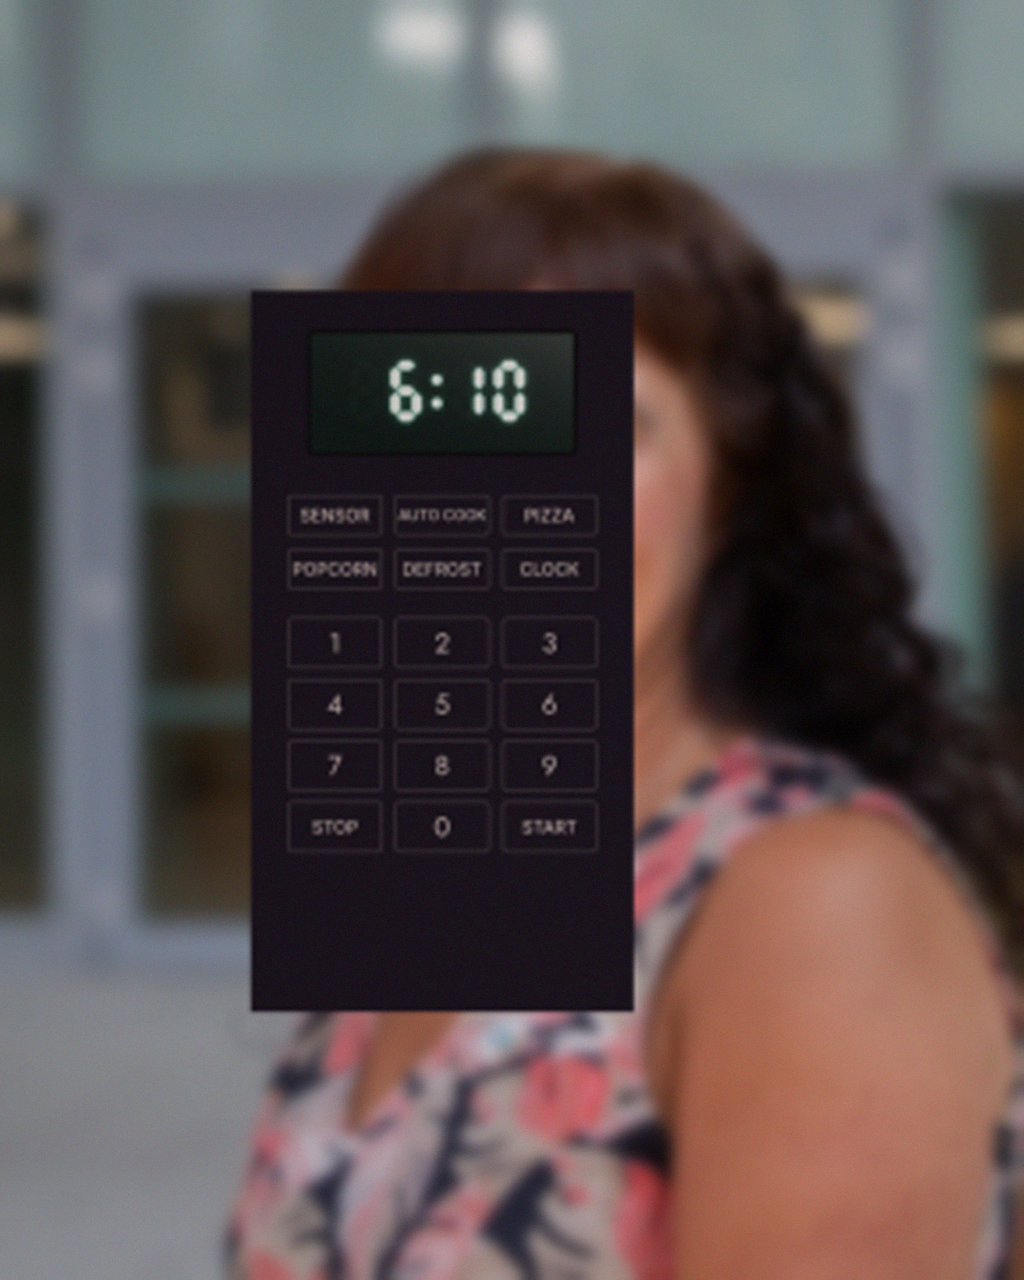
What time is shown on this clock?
6:10
